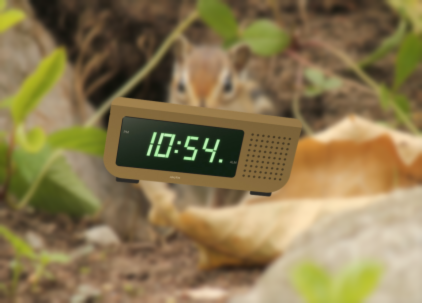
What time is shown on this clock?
10:54
